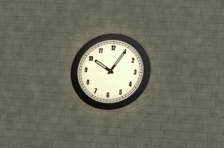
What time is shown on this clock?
10:05
